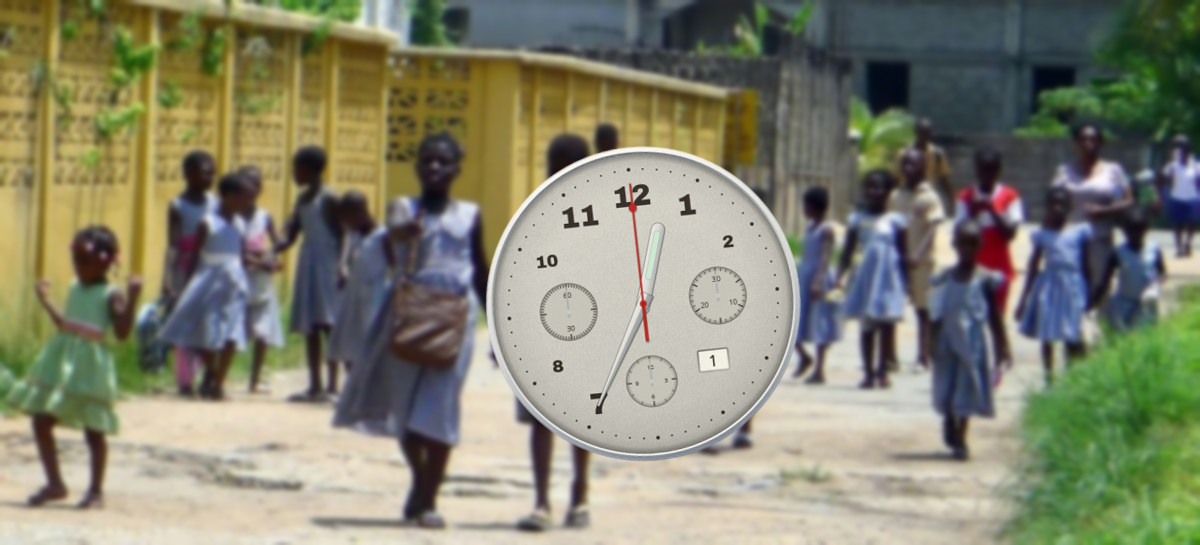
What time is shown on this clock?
12:35
